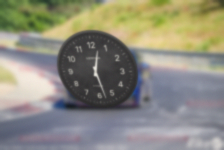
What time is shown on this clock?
12:28
